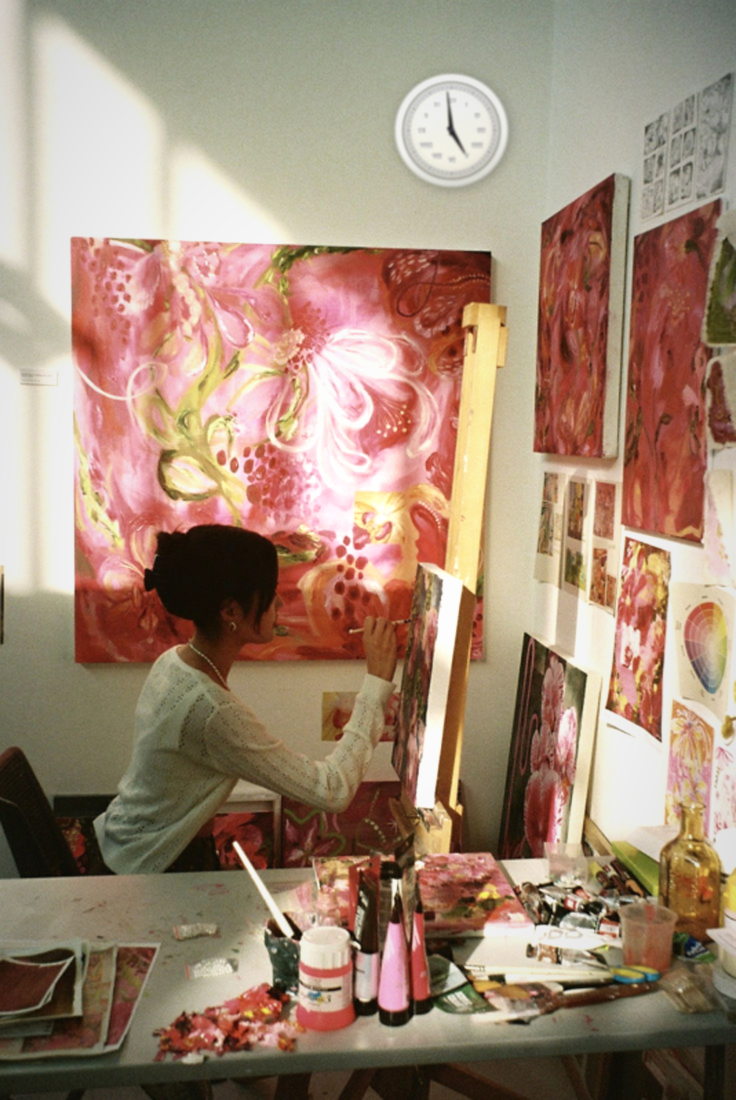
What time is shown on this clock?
4:59
